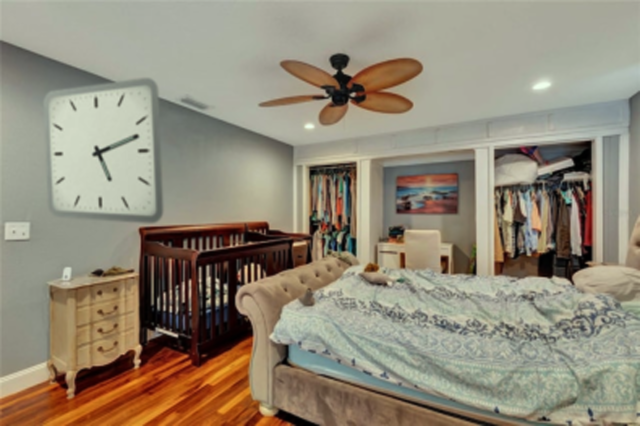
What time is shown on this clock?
5:12
